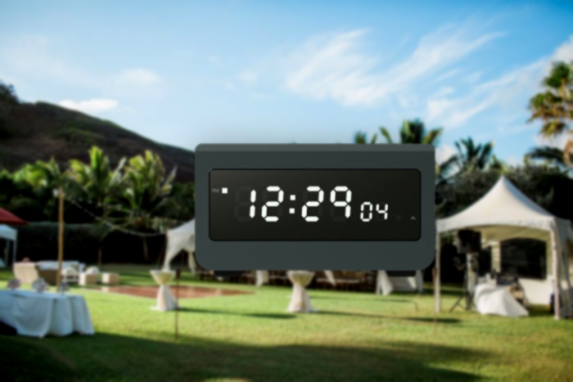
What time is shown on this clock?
12:29:04
